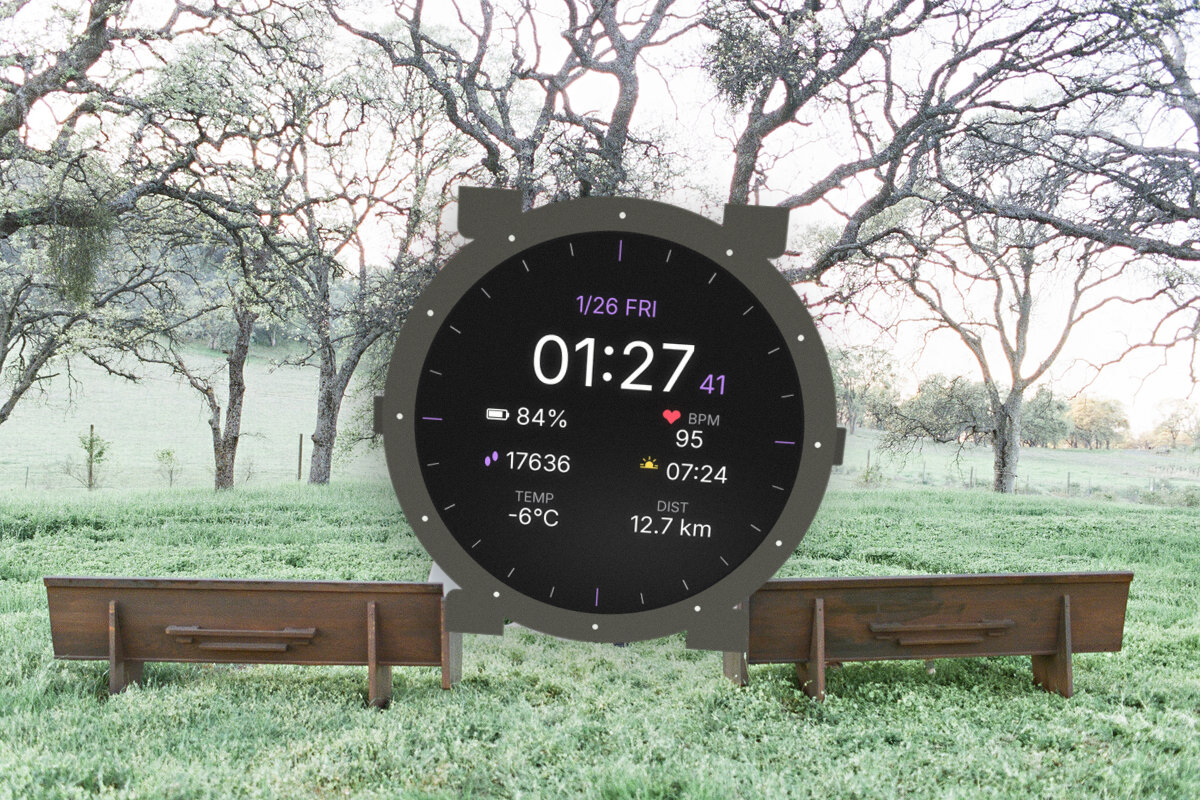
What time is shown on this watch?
1:27:41
